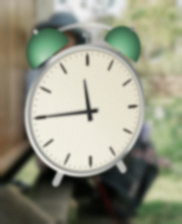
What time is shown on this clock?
11:45
